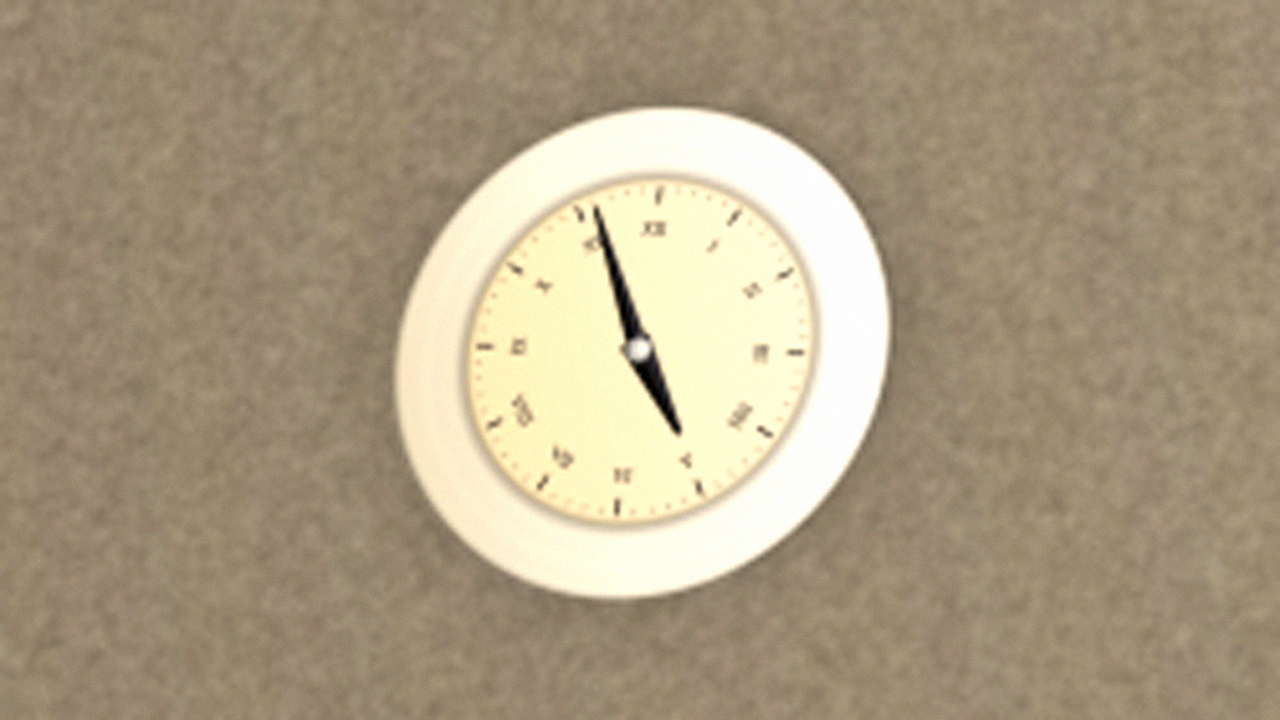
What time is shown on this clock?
4:56
